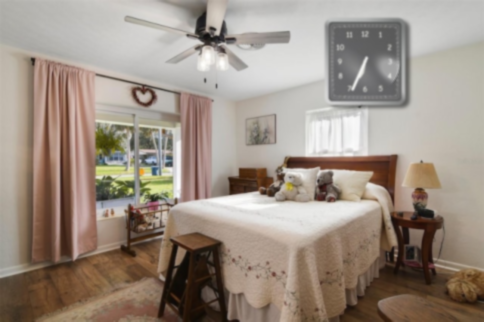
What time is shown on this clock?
6:34
